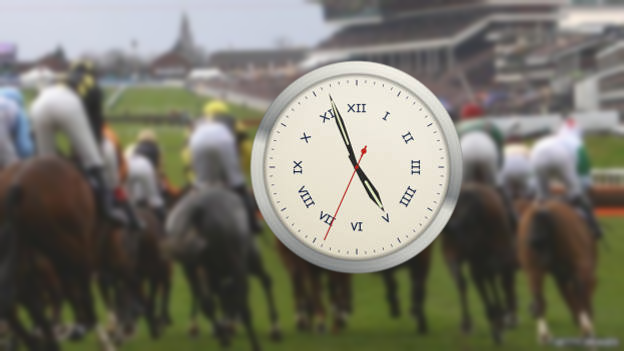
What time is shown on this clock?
4:56:34
